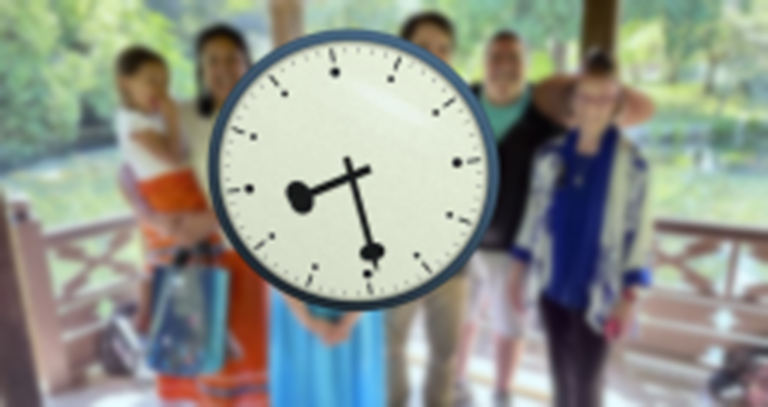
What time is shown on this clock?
8:29
